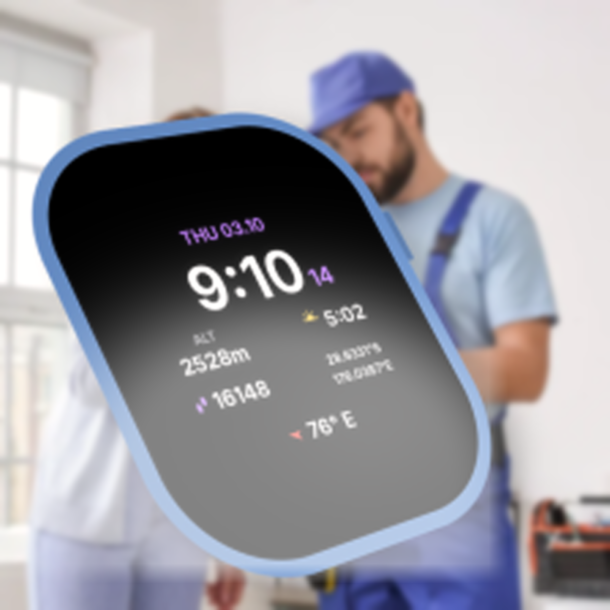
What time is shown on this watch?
9:10:14
